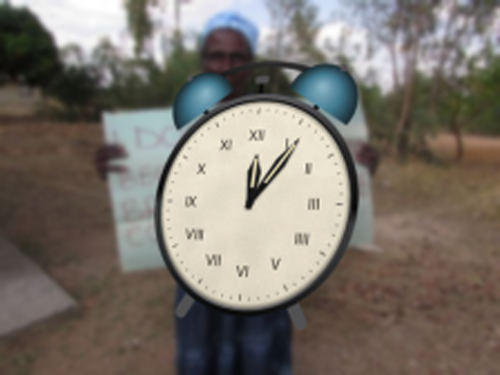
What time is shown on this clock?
12:06
